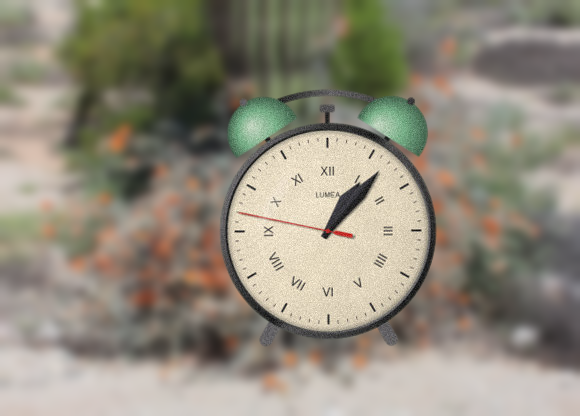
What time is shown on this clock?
1:06:47
